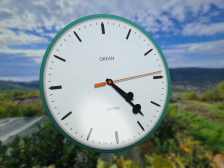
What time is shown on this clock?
4:23:14
